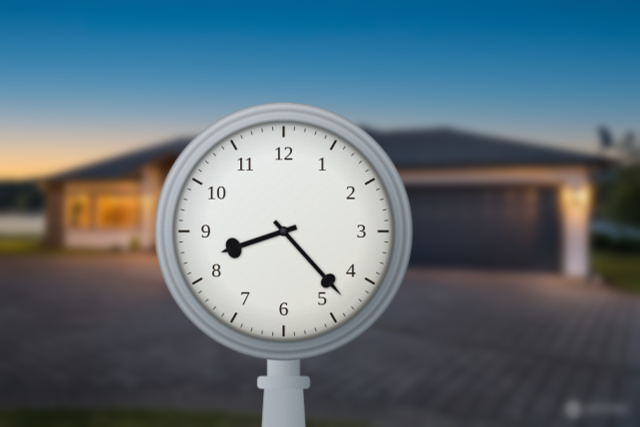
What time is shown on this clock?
8:23
